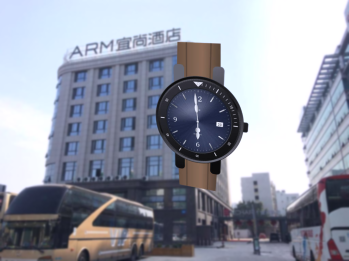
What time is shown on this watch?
5:59
